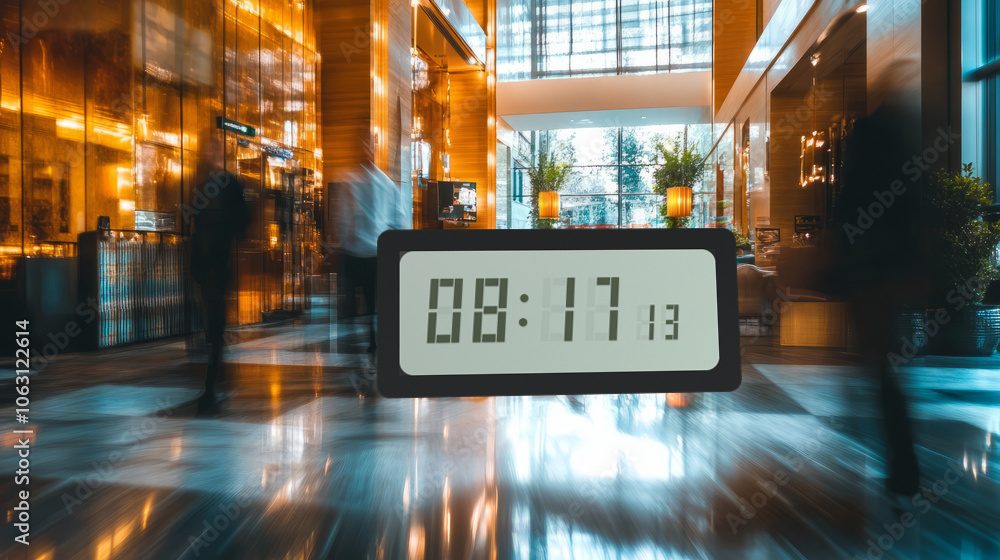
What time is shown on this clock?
8:17:13
